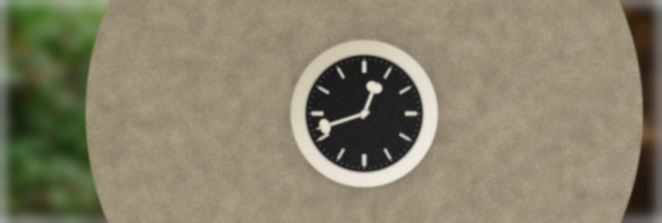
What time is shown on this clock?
12:42
